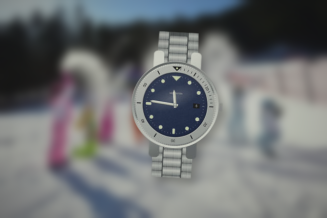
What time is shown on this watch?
11:46
